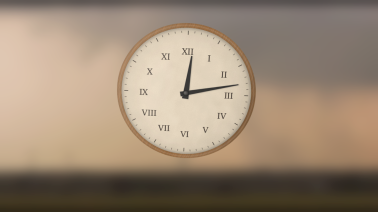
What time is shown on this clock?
12:13
